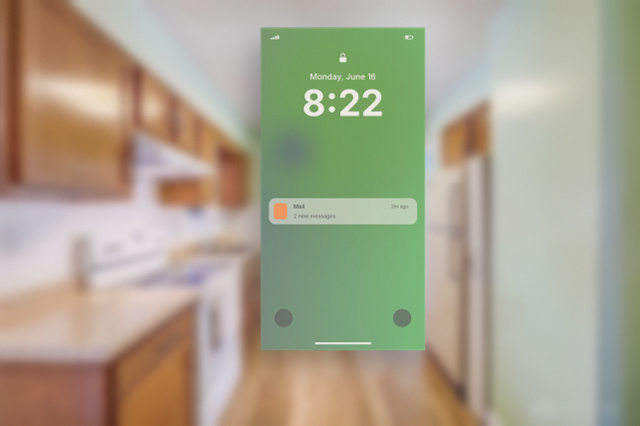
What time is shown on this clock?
8:22
